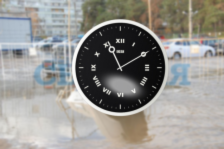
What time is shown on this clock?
11:10
